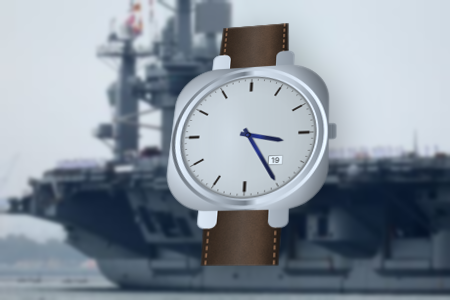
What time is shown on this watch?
3:25
